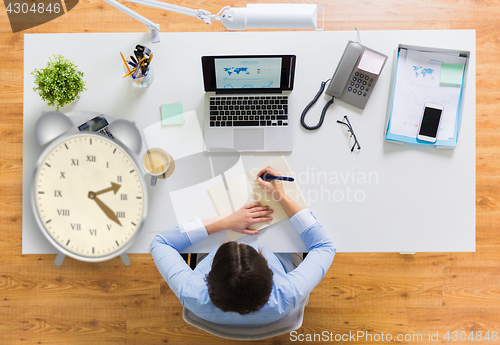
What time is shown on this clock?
2:22
